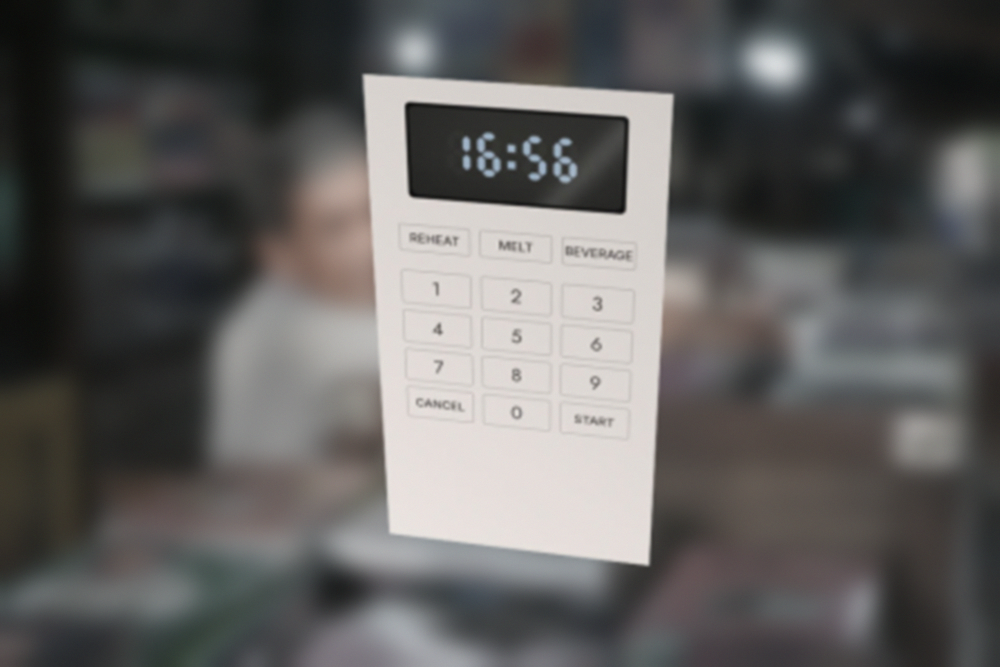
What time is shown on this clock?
16:56
